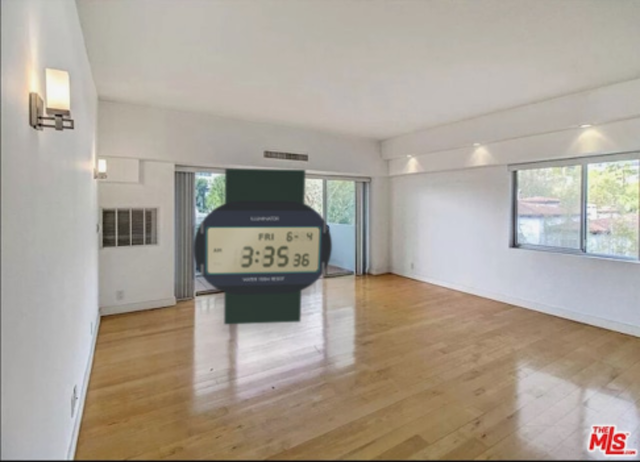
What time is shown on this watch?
3:35:36
